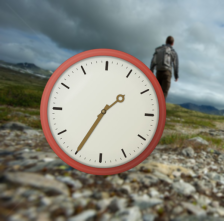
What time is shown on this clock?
1:35
